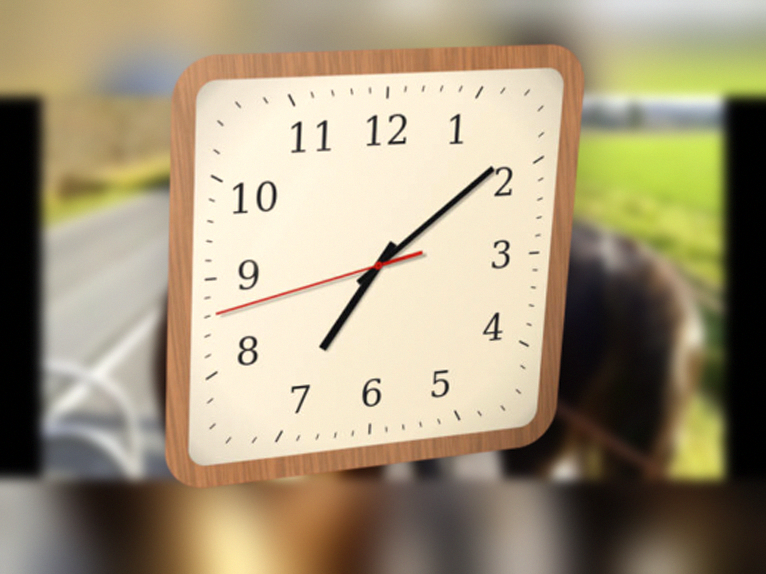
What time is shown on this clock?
7:08:43
